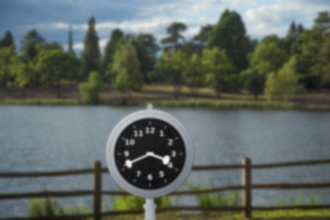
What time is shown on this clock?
3:41
